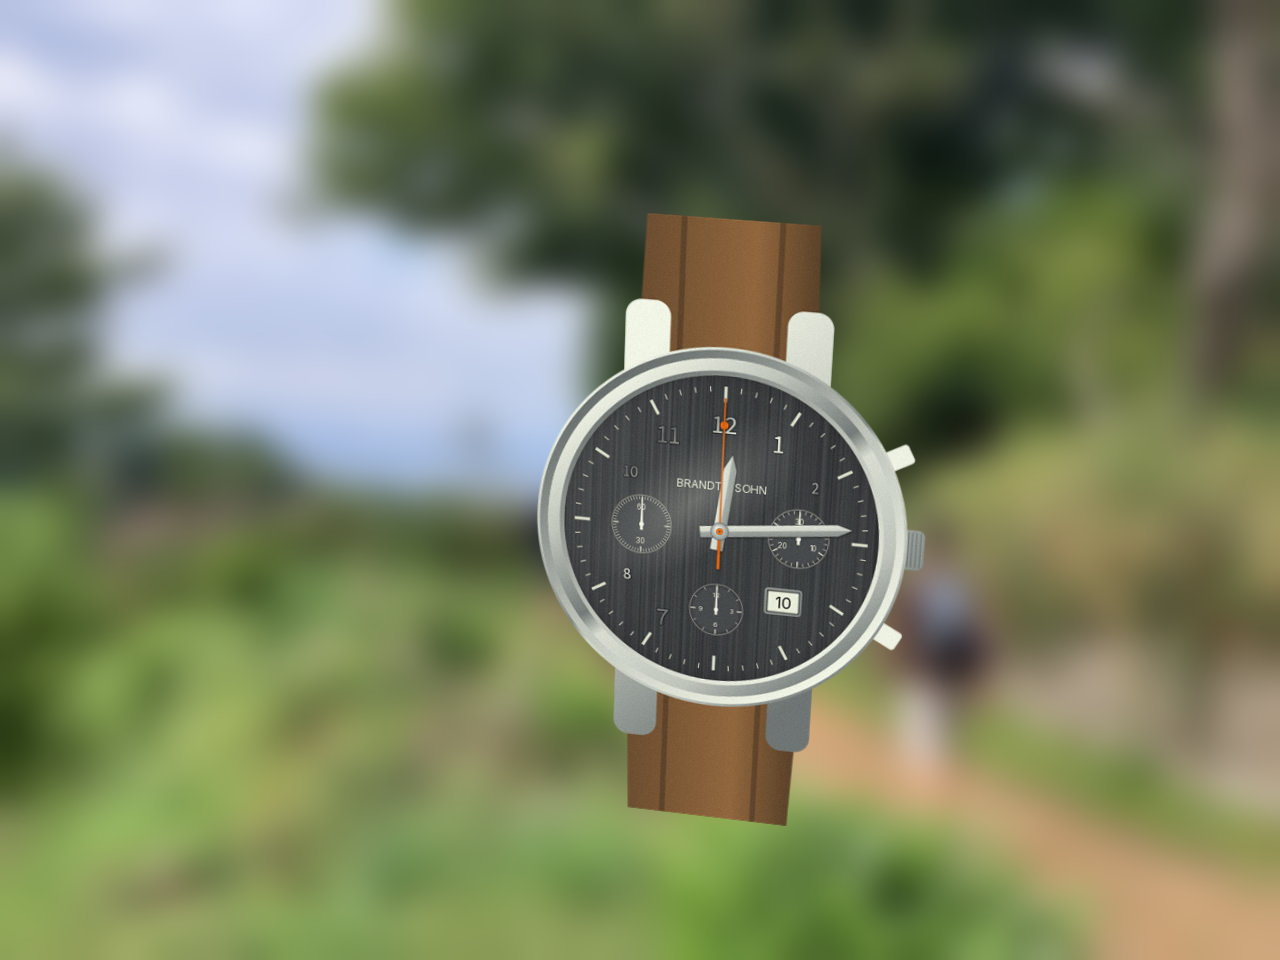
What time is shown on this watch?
12:14
